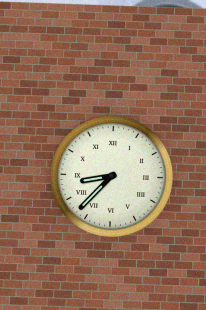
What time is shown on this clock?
8:37
